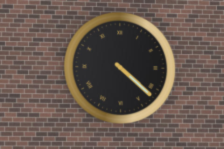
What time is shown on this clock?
4:22
